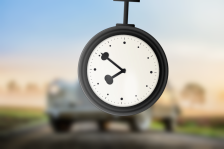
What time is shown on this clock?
7:51
